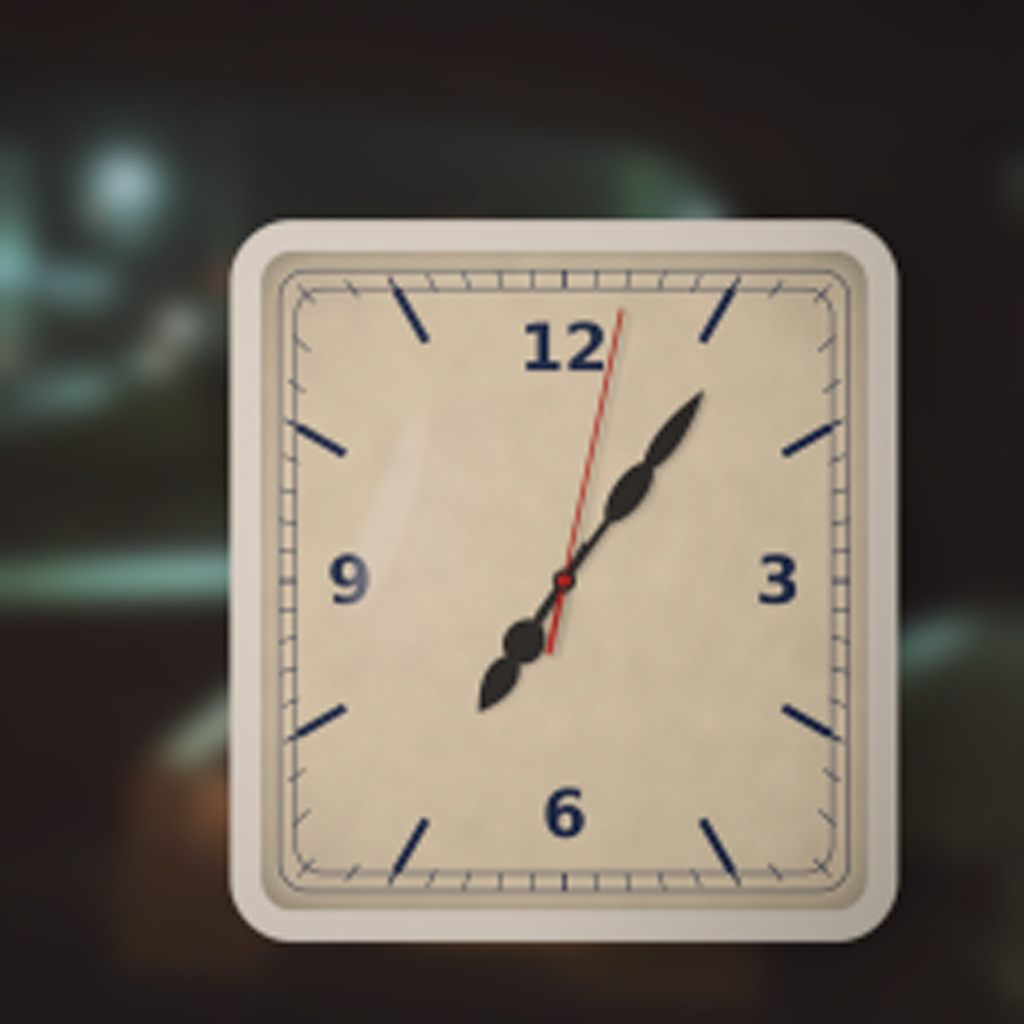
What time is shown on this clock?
7:06:02
